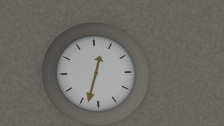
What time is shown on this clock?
12:33
